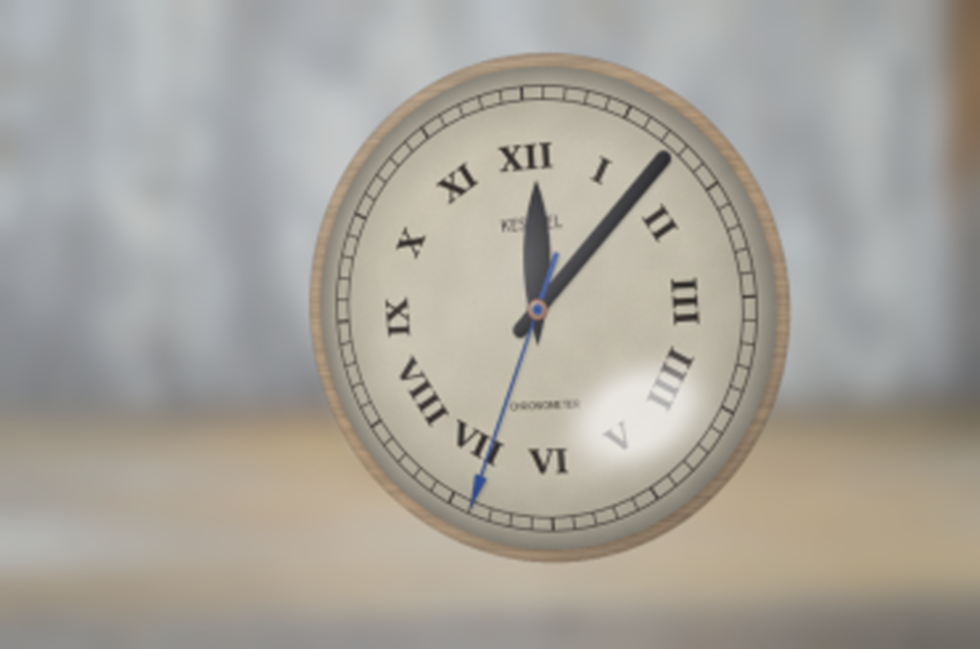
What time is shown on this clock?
12:07:34
